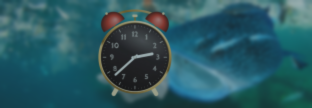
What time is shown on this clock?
2:38
